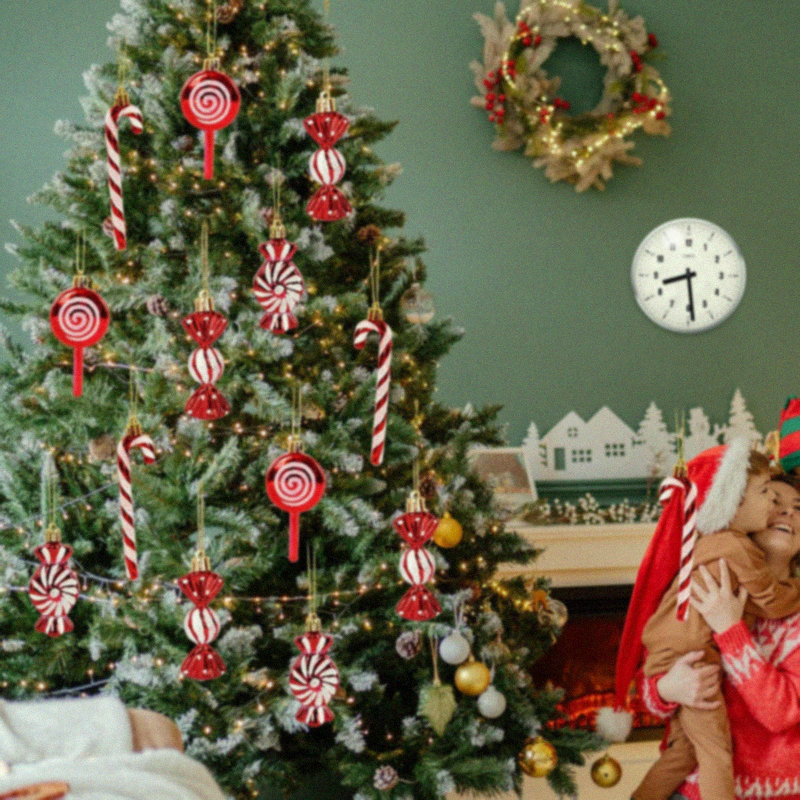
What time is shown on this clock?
8:29
